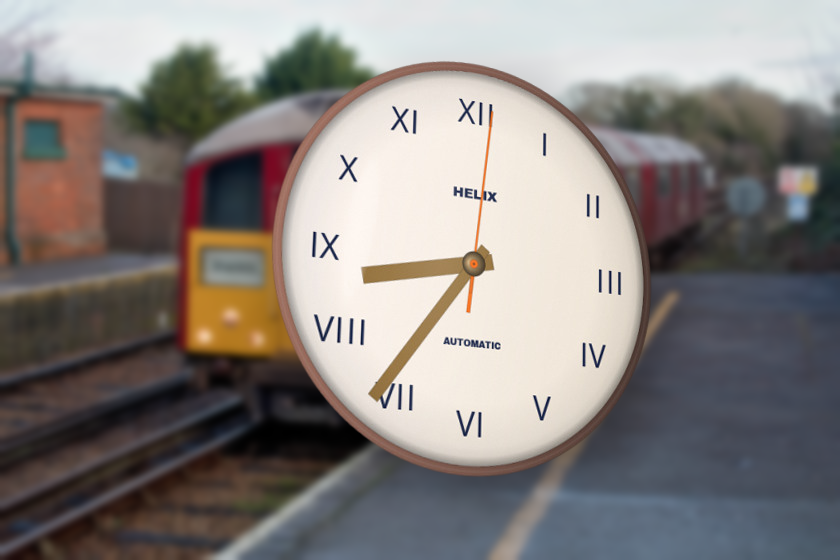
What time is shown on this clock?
8:36:01
